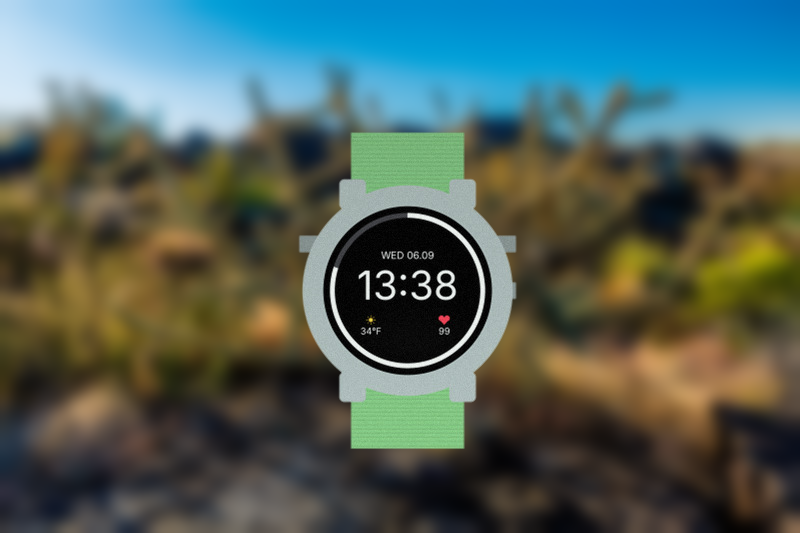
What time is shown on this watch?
13:38
